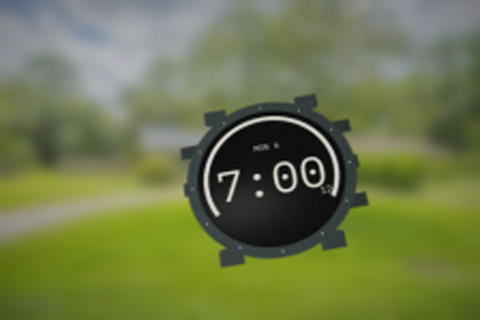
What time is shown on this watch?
7:00
